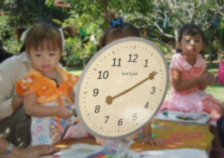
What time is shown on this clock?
8:10
